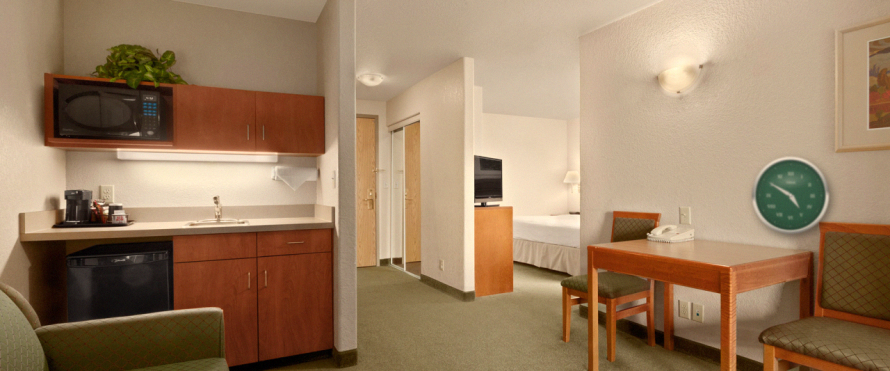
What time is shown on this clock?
4:50
